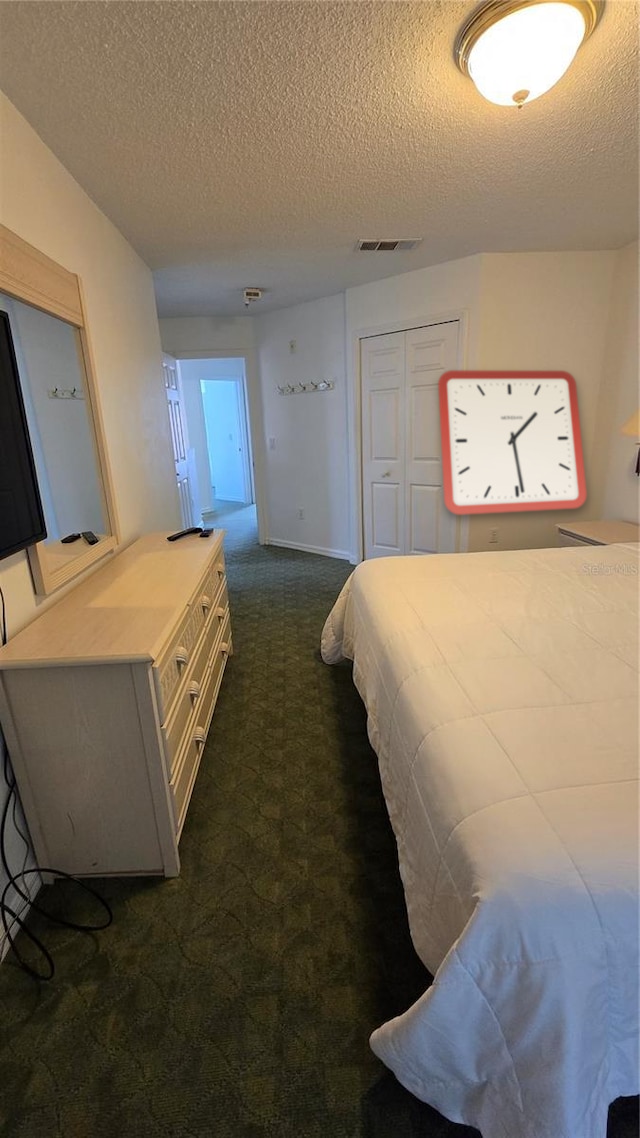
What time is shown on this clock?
1:29
